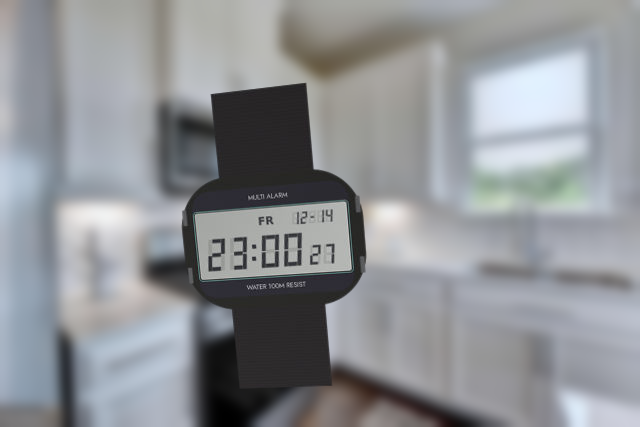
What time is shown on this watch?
23:00:27
